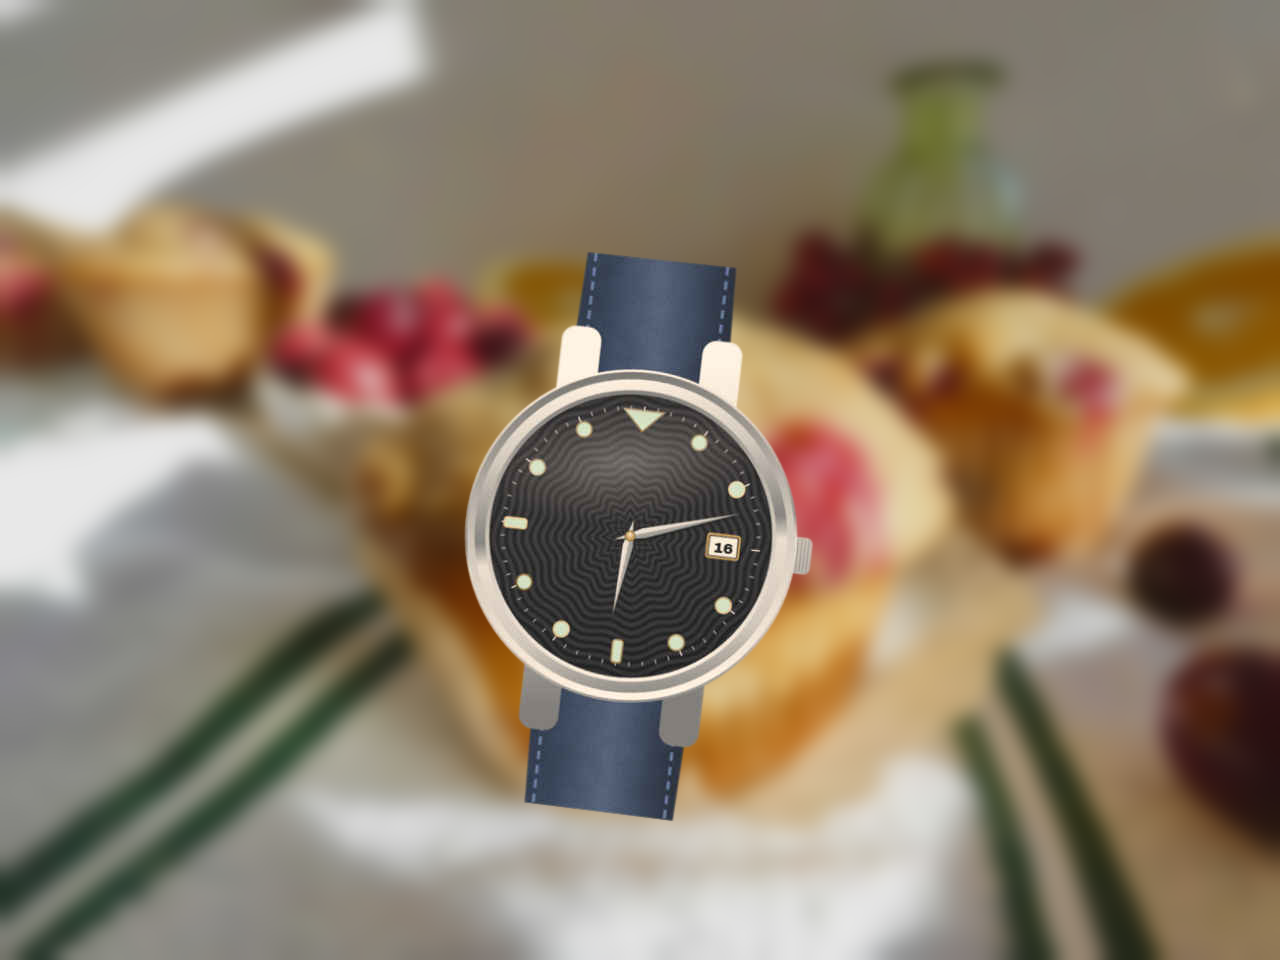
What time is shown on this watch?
6:12
